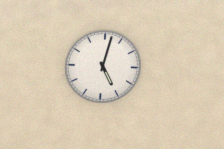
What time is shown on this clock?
5:02
